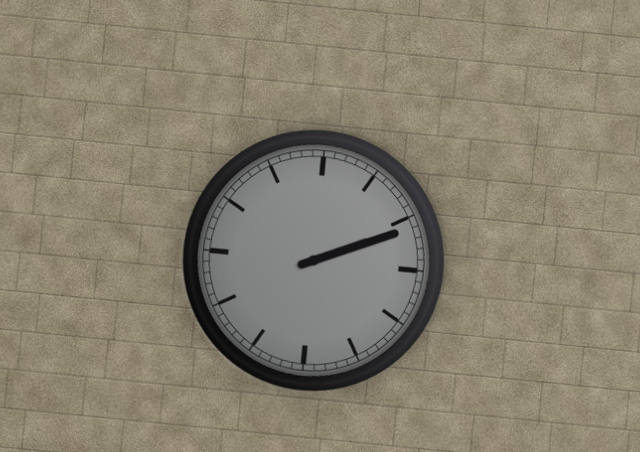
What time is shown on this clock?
2:11
